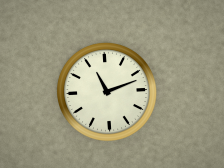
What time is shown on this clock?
11:12
